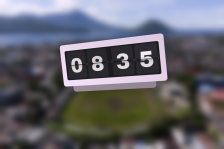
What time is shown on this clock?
8:35
